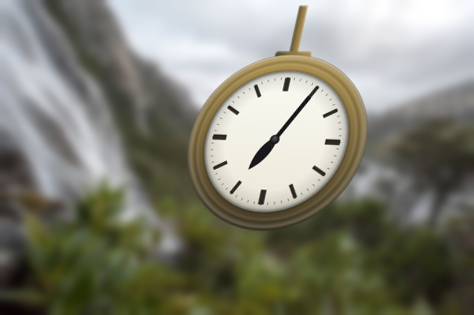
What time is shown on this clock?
7:05
